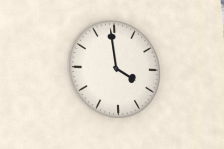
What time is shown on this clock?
3:59
